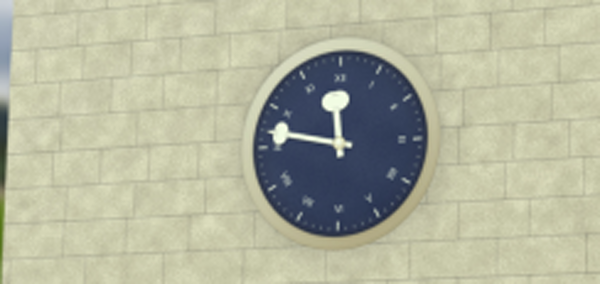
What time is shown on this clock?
11:47
